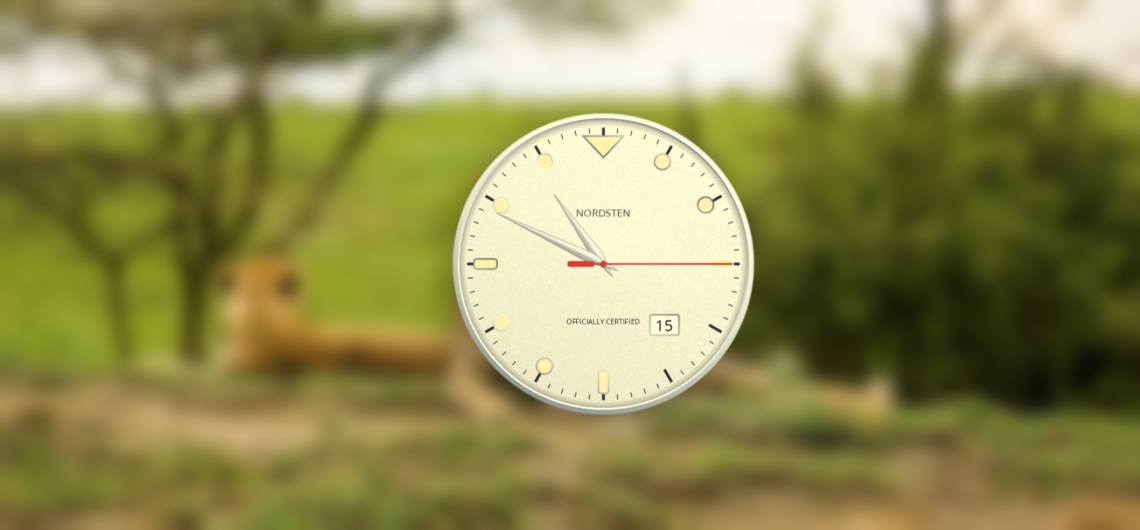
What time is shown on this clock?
10:49:15
